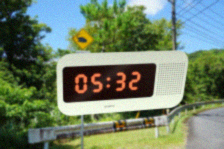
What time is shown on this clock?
5:32
